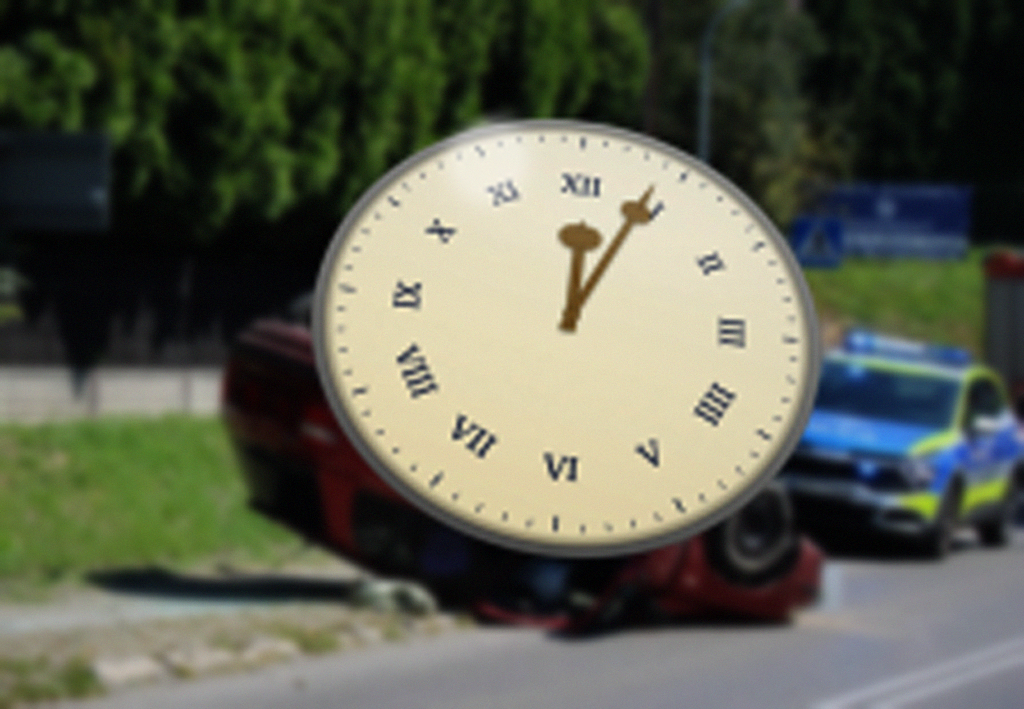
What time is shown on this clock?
12:04
